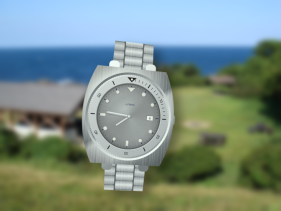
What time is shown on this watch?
7:46
